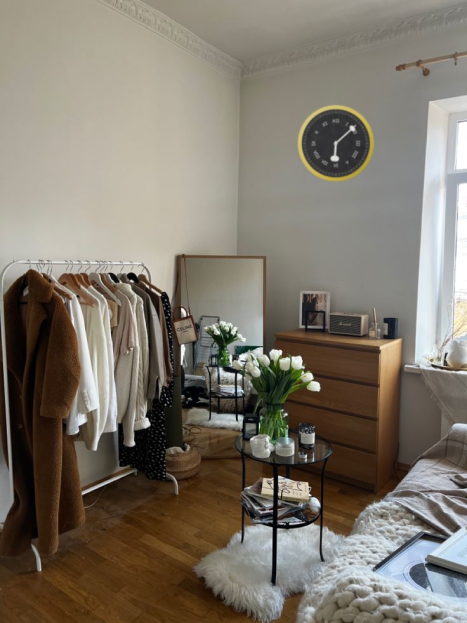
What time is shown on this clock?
6:08
